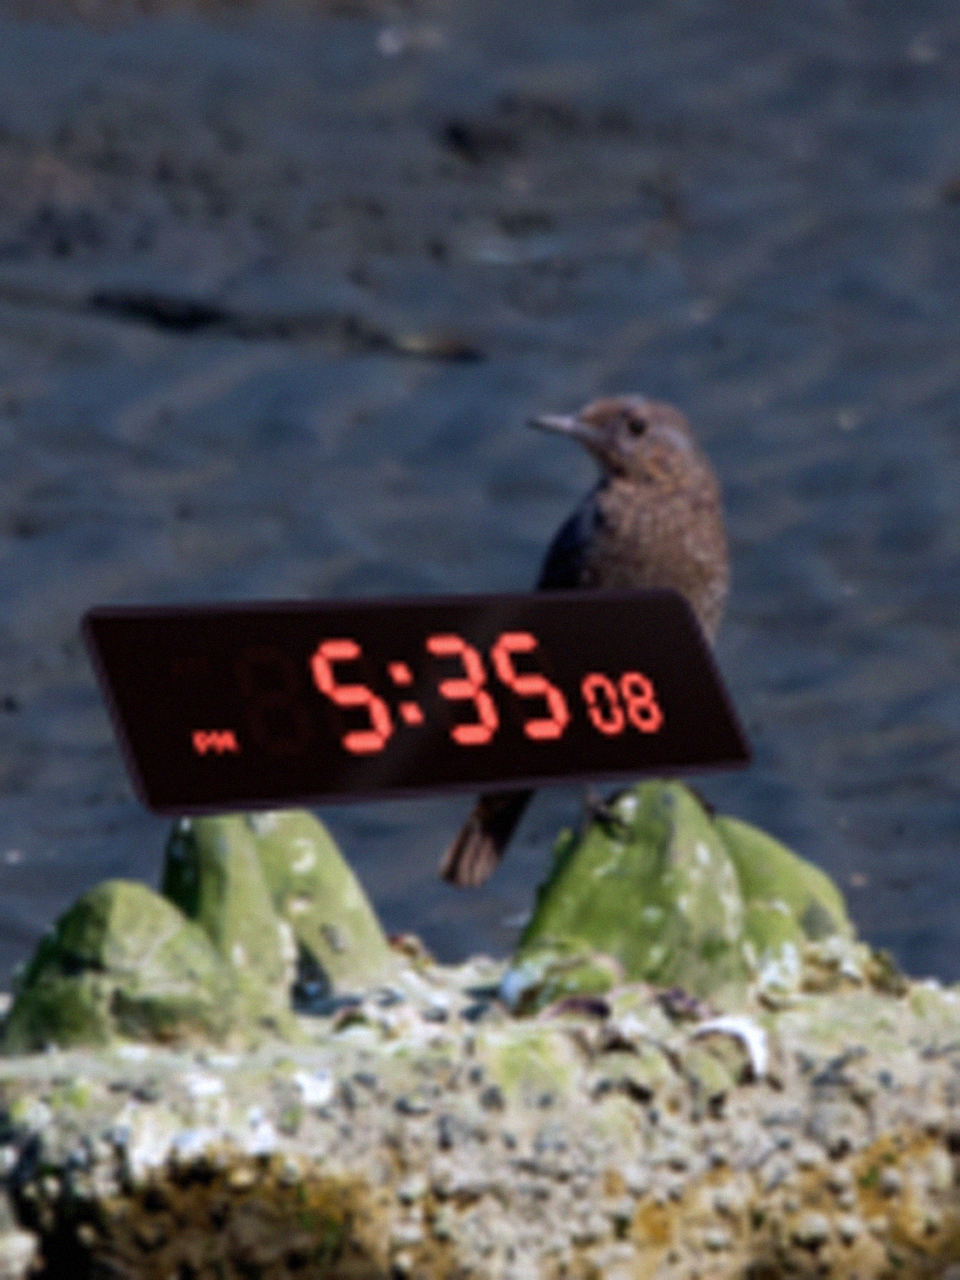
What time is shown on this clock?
5:35:08
